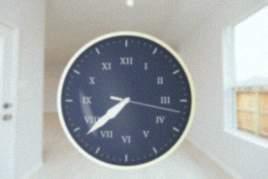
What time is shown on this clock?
7:38:17
